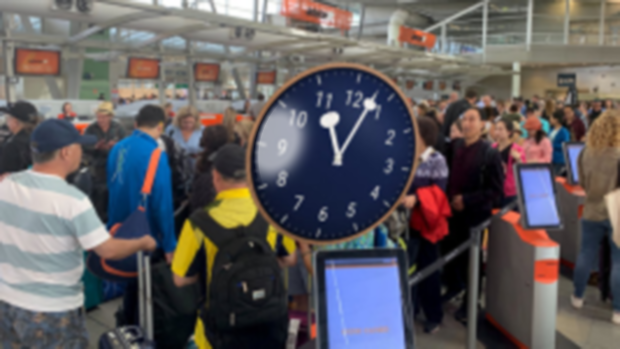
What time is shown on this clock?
11:03
